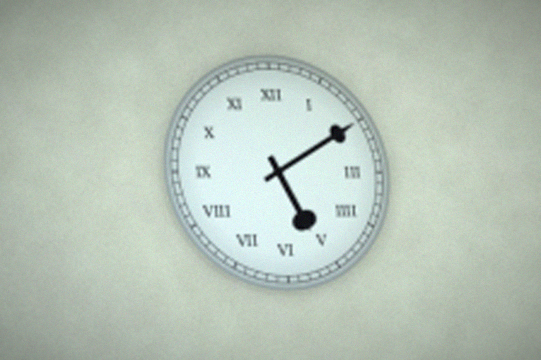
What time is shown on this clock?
5:10
